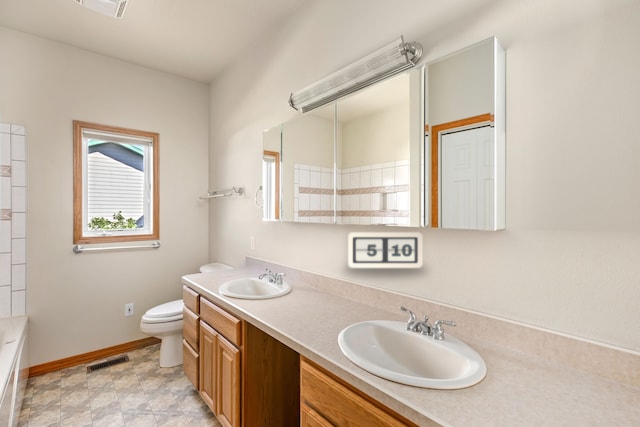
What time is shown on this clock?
5:10
